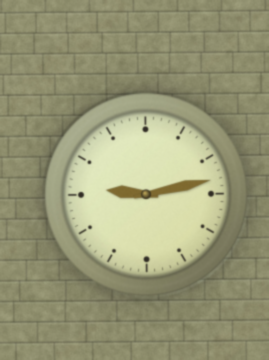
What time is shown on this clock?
9:13
